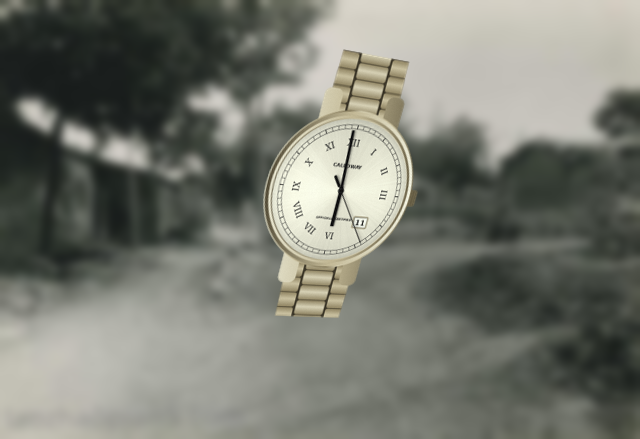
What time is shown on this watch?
5:59:24
